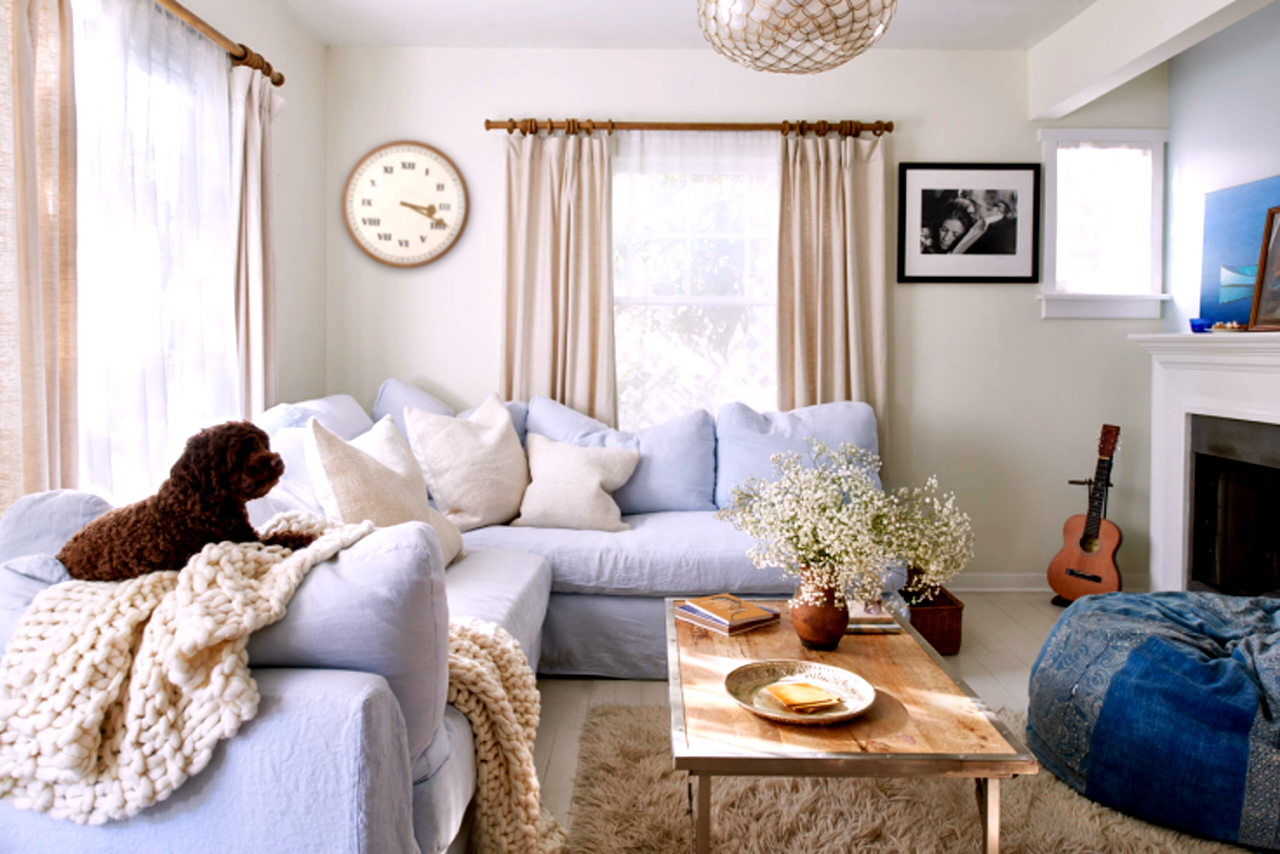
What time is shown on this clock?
3:19
